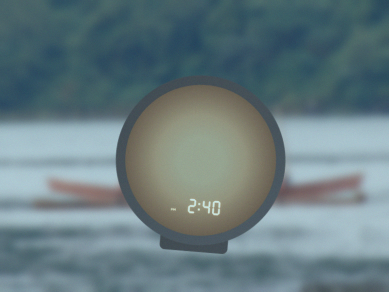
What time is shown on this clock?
2:40
